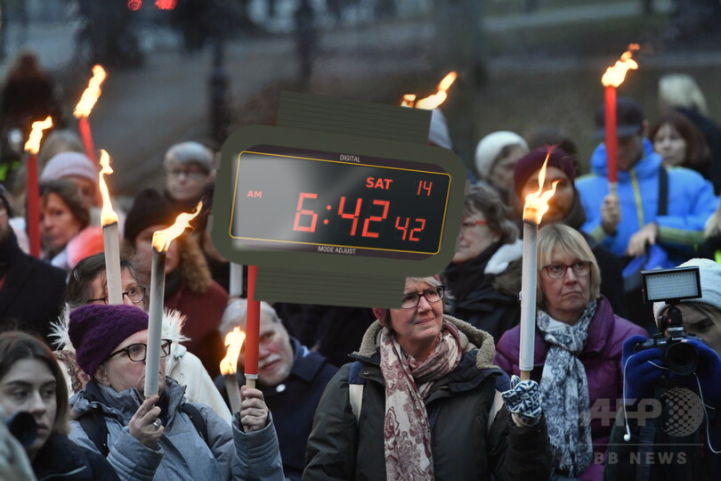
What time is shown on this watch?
6:42:42
